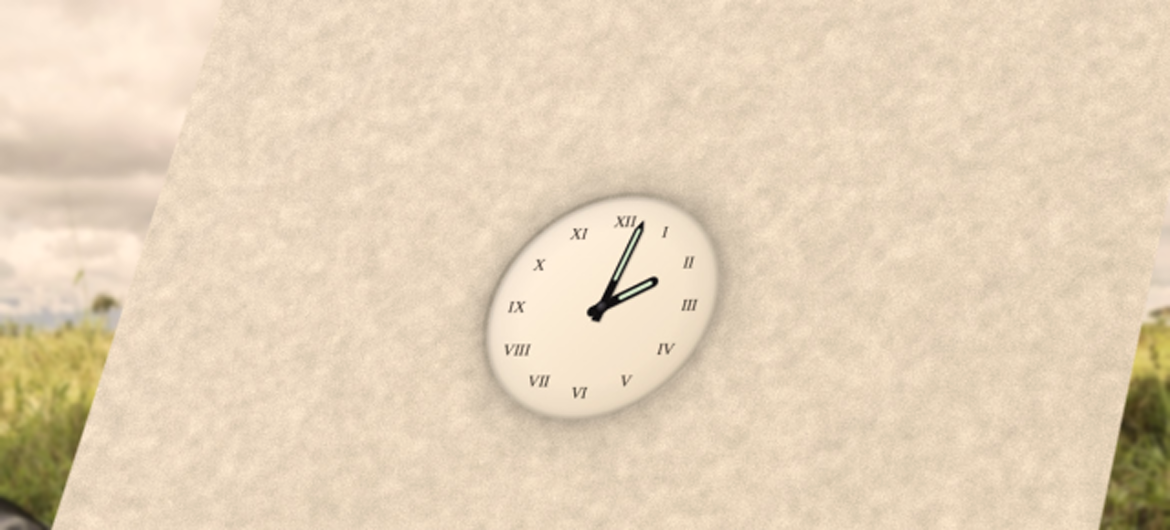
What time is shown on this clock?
2:02
